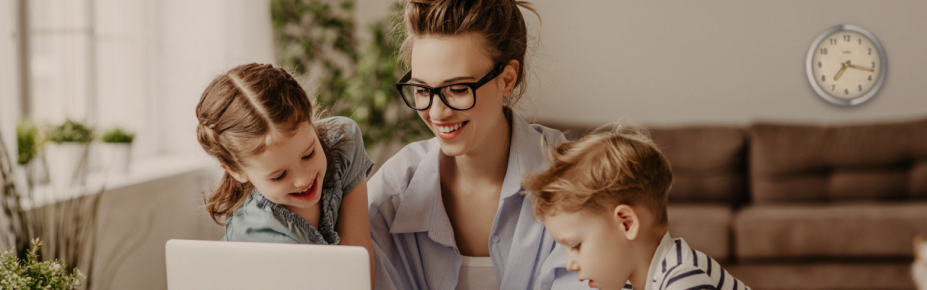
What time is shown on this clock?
7:17
